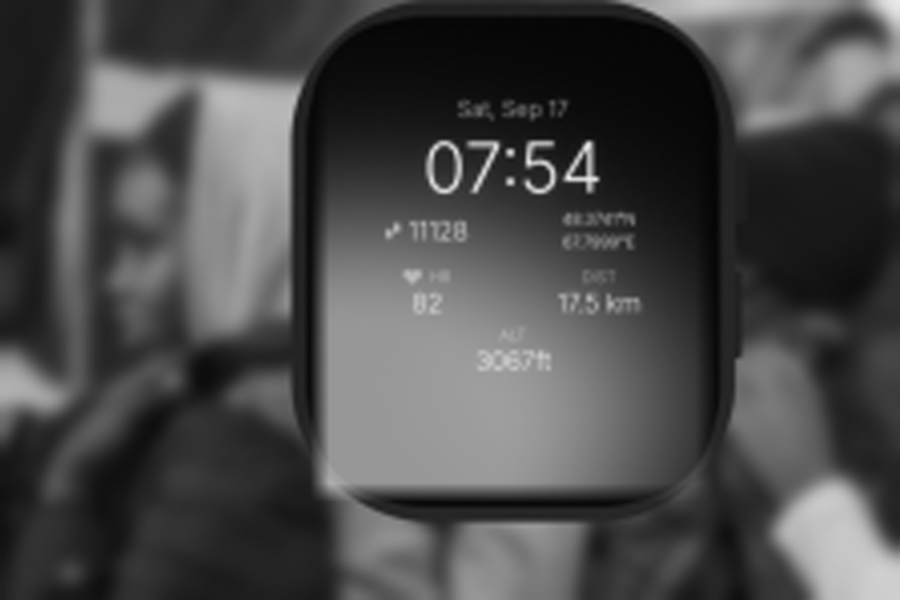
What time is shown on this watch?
7:54
